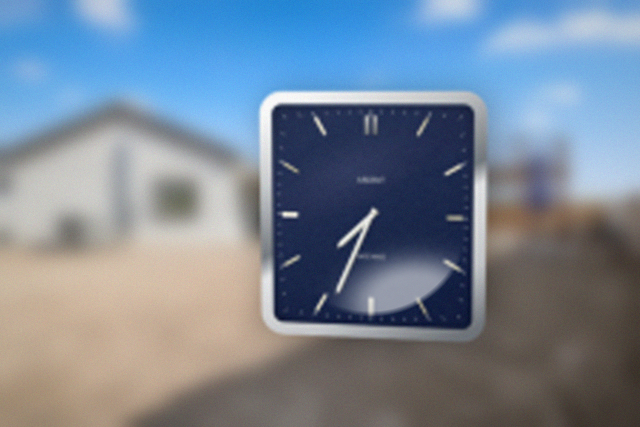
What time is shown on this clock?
7:34
